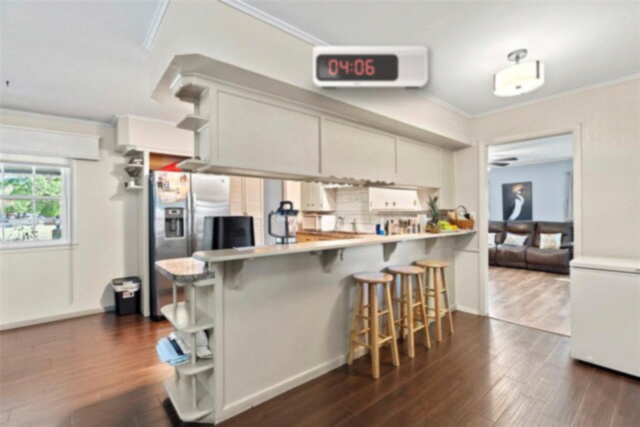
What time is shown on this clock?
4:06
